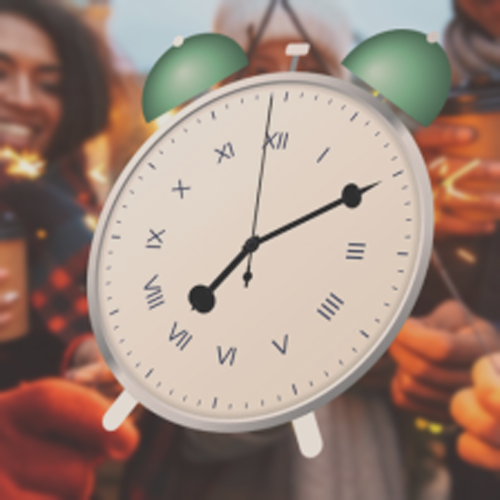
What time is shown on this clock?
7:09:59
